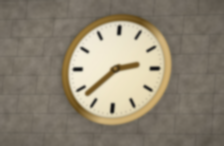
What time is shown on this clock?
2:38
